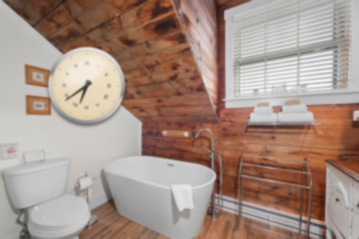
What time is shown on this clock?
6:39
